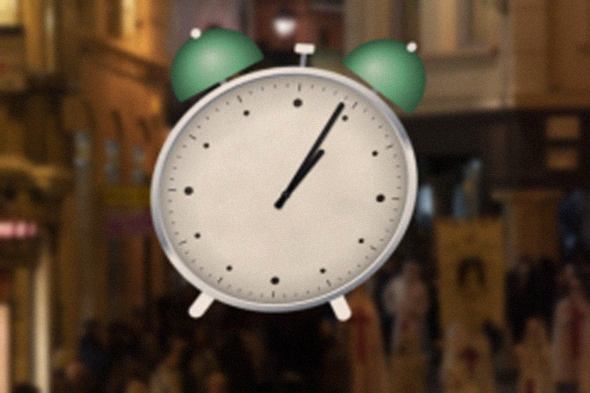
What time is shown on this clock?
1:04
